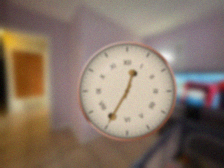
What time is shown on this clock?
12:35
